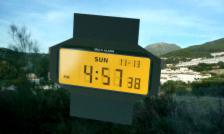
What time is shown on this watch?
4:57:38
